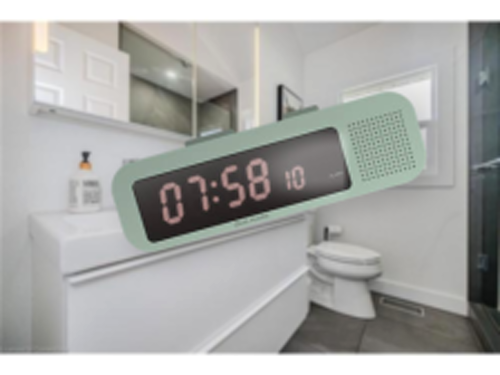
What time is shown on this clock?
7:58:10
